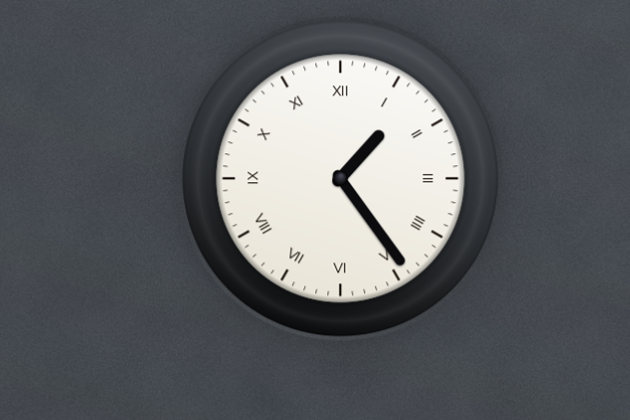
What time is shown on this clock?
1:24
